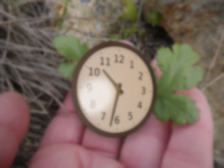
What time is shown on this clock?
10:32
